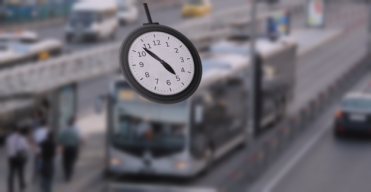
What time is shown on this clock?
4:53
